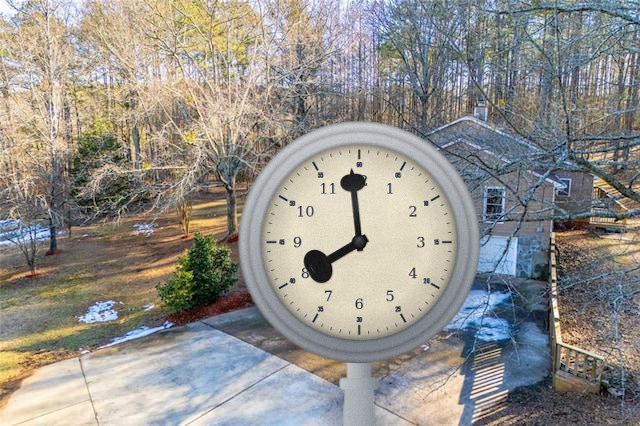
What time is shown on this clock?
7:59
